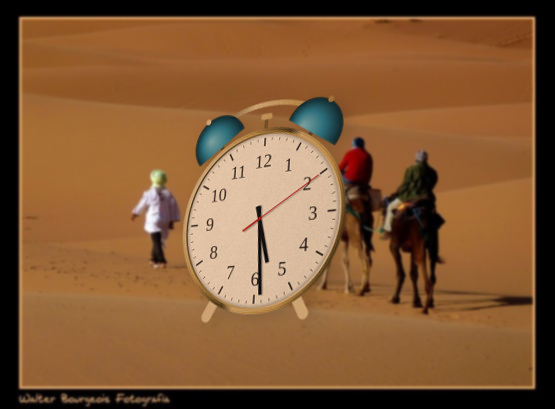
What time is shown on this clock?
5:29:10
